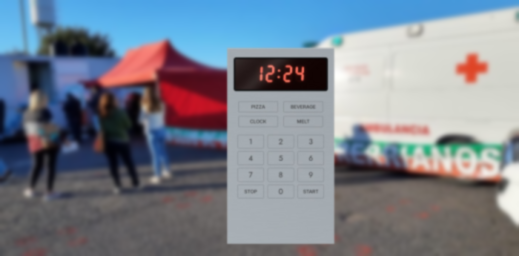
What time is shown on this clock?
12:24
